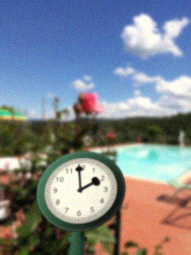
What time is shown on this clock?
1:59
